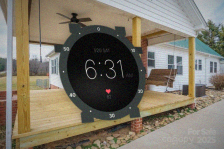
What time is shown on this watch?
6:31
